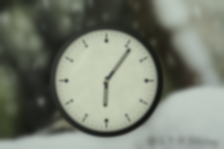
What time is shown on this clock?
6:06
